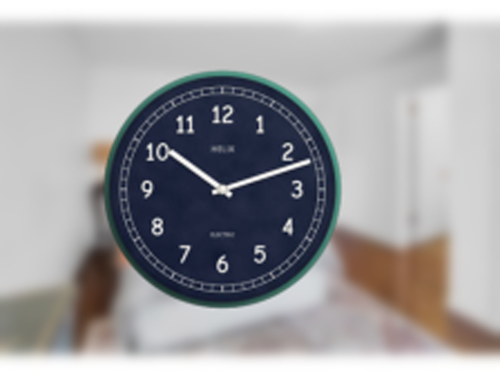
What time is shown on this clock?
10:12
